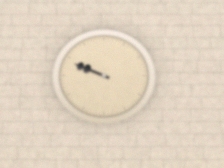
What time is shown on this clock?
9:49
